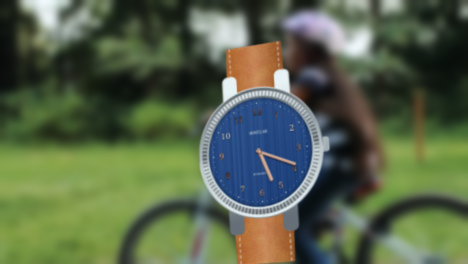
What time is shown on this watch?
5:19
